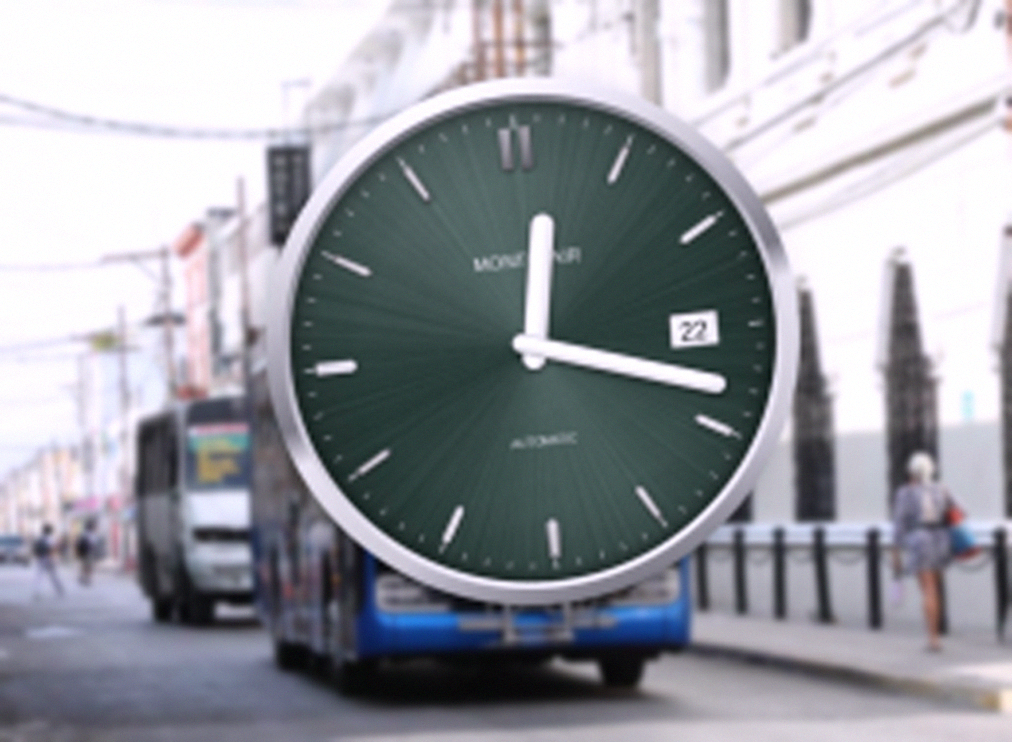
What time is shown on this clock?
12:18
